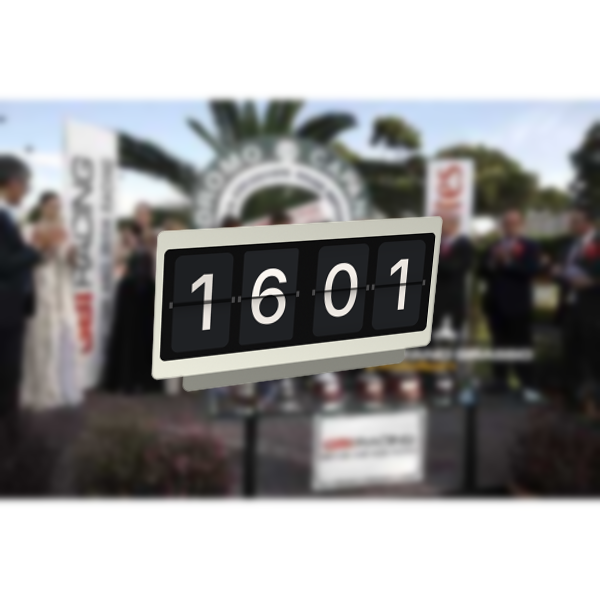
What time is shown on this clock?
16:01
